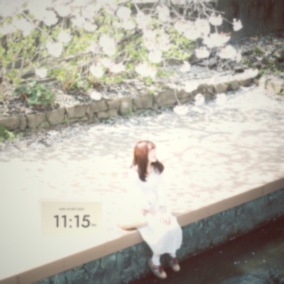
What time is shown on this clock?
11:15
